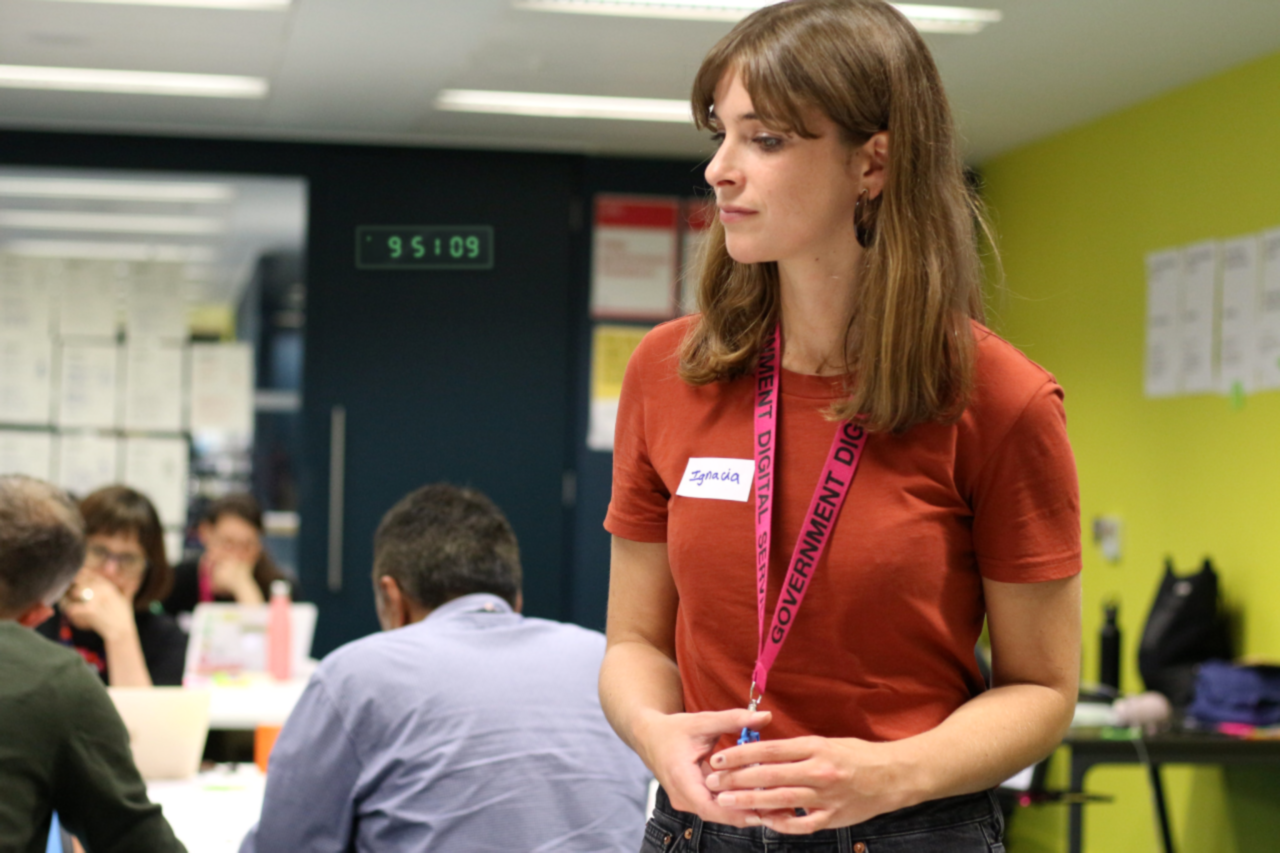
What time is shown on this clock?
9:51:09
